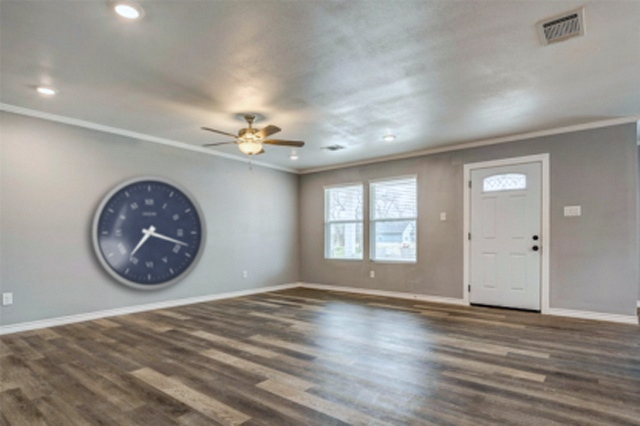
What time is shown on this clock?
7:18
